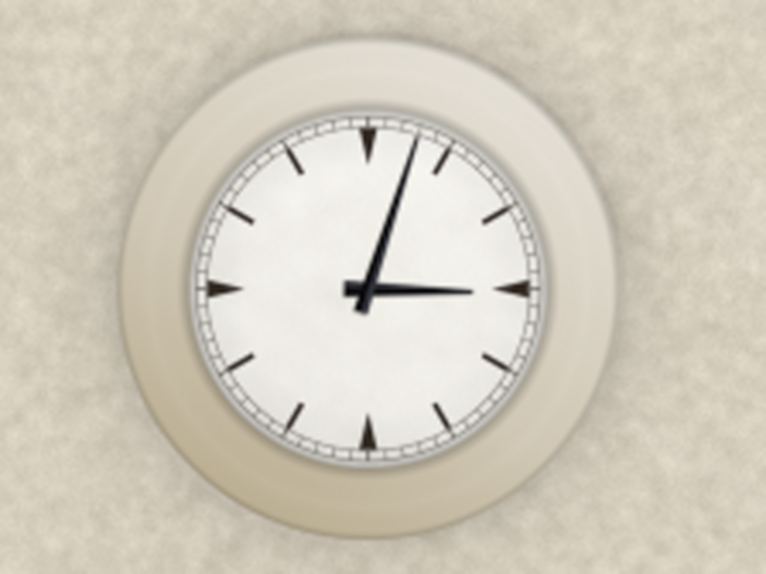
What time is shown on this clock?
3:03
